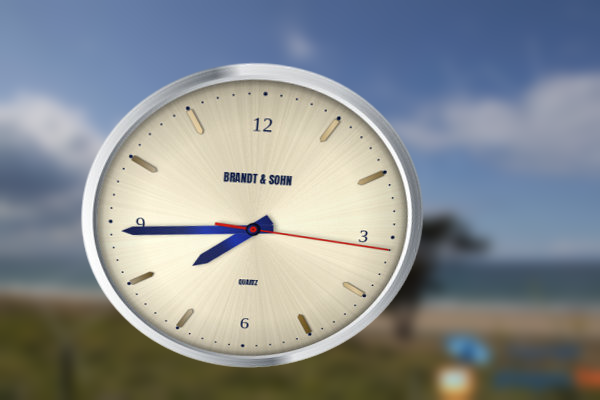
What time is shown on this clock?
7:44:16
